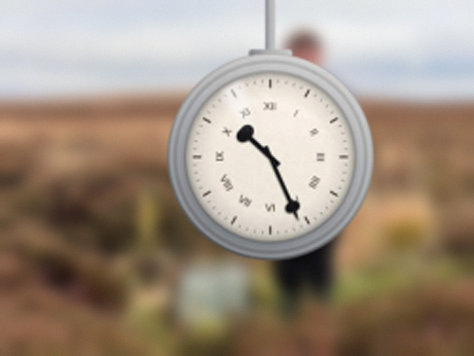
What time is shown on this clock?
10:26
